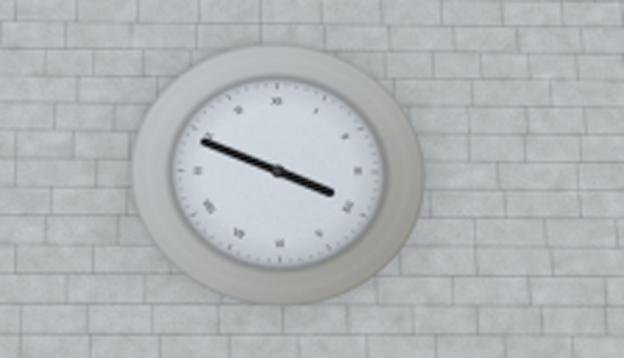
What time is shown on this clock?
3:49
